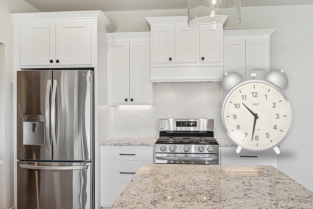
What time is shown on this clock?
10:32
